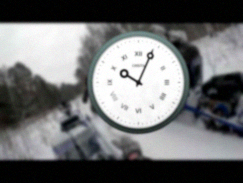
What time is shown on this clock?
10:04
